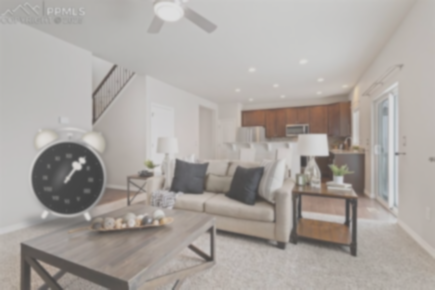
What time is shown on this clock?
1:06
